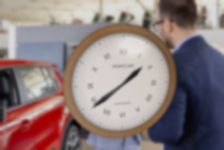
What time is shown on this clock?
1:39
